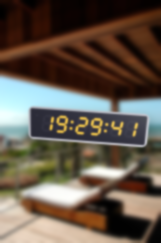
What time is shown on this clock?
19:29:41
